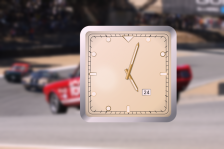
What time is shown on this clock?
5:03
